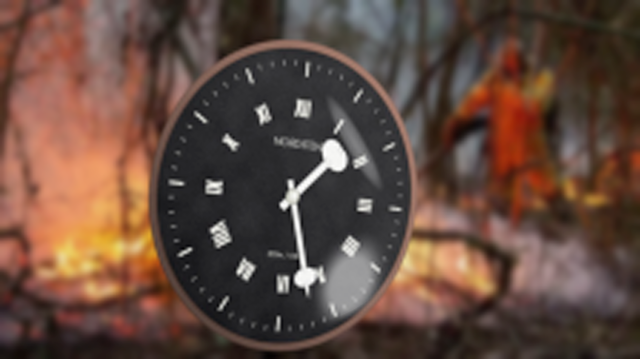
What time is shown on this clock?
1:27
